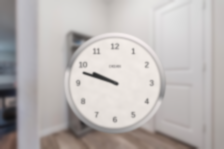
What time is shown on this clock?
9:48
